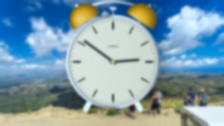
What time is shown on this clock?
2:51
